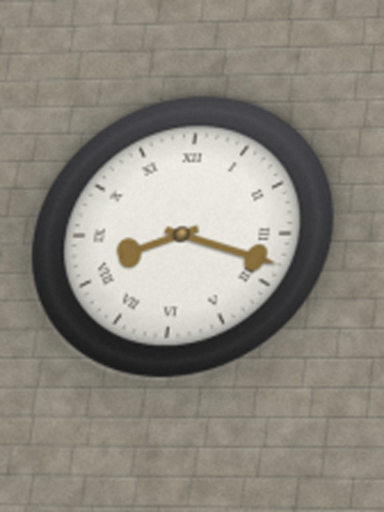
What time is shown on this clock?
8:18
